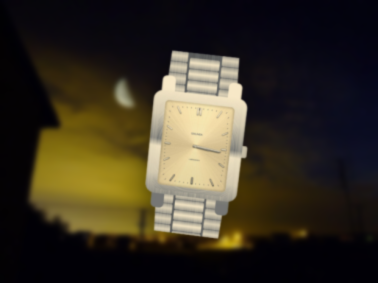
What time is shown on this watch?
3:16
